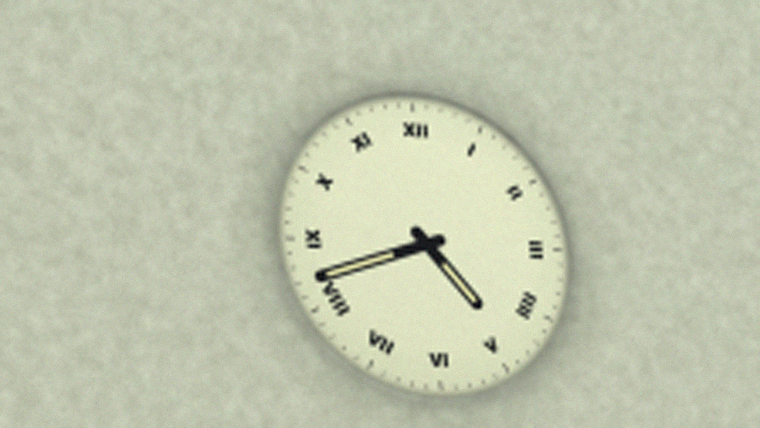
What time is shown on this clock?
4:42
